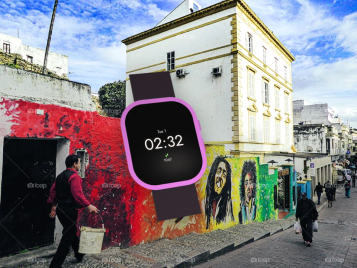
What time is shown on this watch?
2:32
